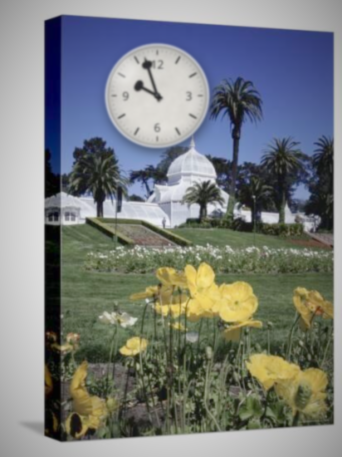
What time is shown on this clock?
9:57
